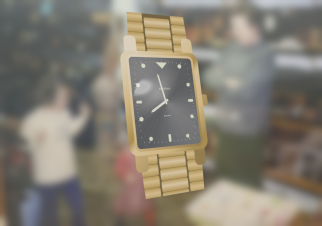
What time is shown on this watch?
7:58
